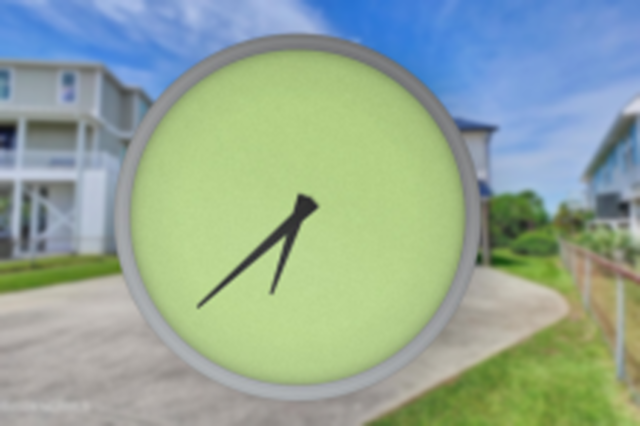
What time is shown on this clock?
6:38
